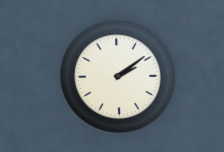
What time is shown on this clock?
2:09
